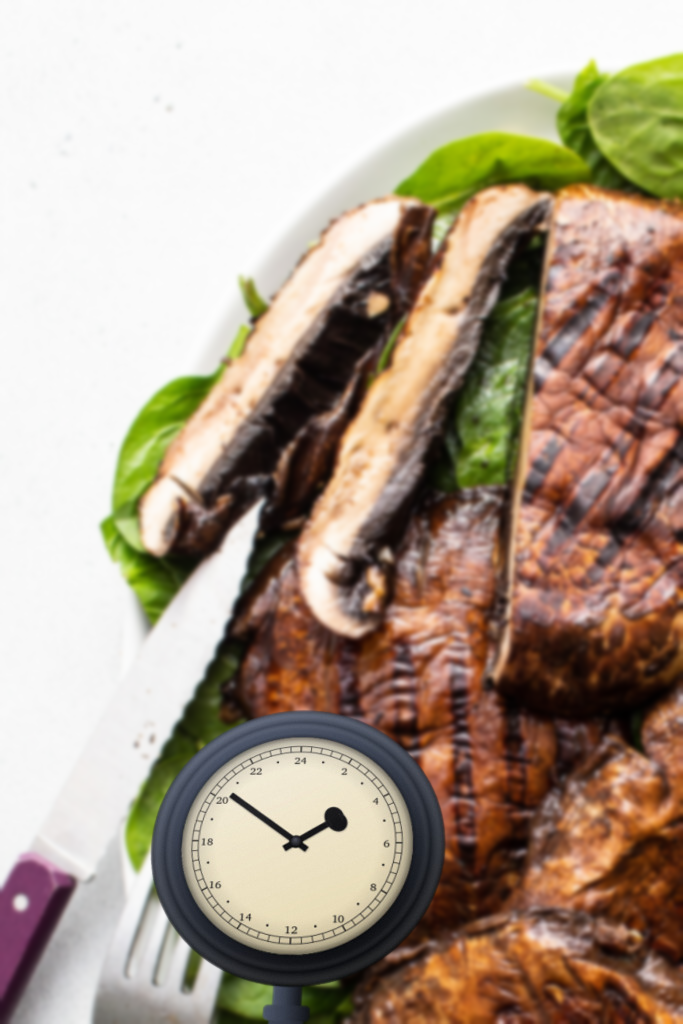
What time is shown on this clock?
3:51
